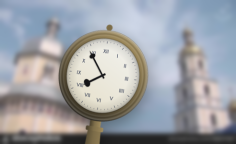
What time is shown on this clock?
7:54
